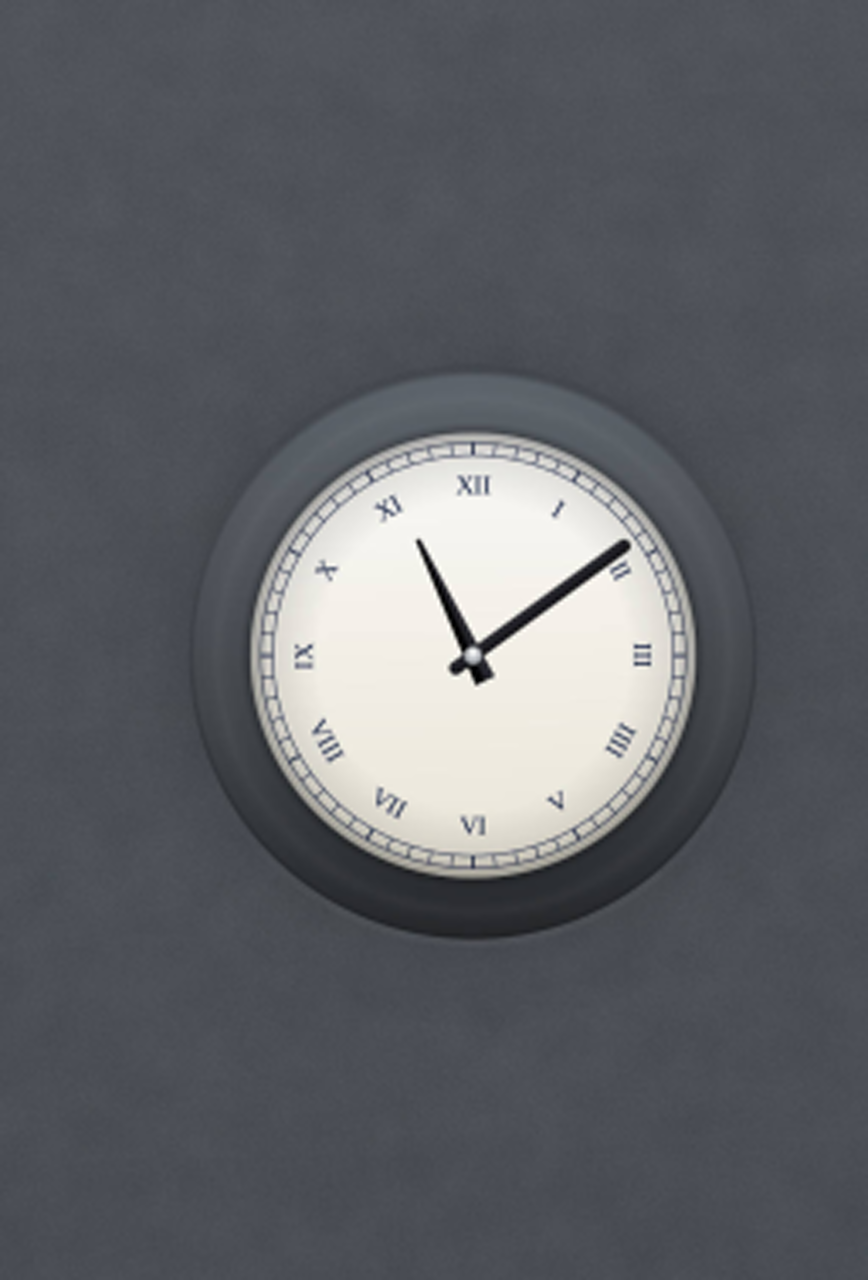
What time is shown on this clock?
11:09
